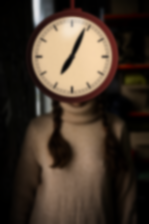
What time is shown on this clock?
7:04
